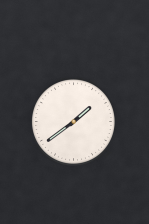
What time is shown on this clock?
1:39
